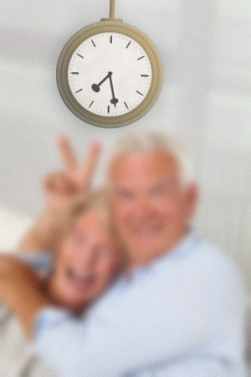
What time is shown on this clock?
7:28
